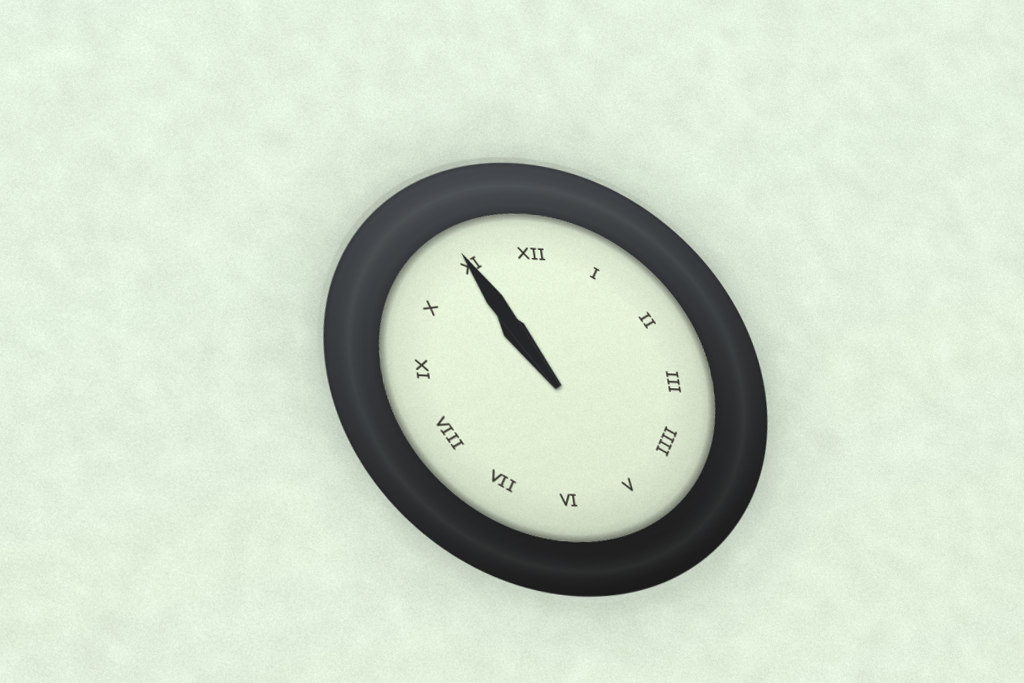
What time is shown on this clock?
10:55
